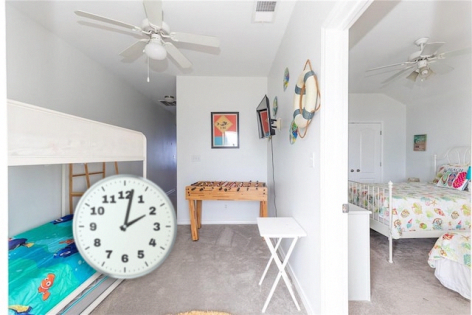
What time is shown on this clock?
2:02
